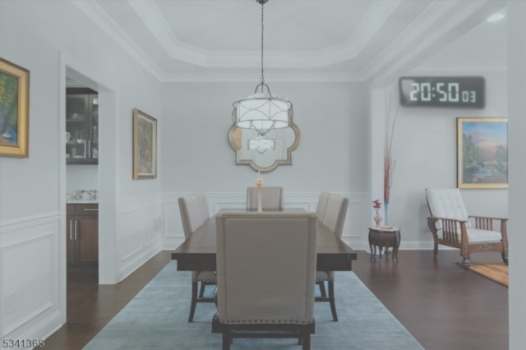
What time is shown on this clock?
20:50
